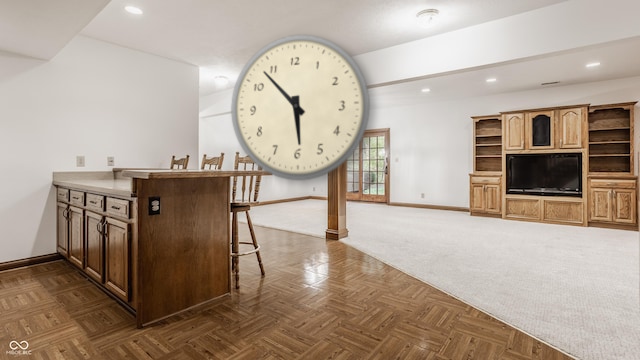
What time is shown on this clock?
5:53
